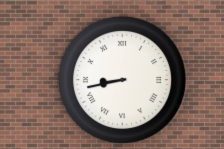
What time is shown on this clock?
8:43
